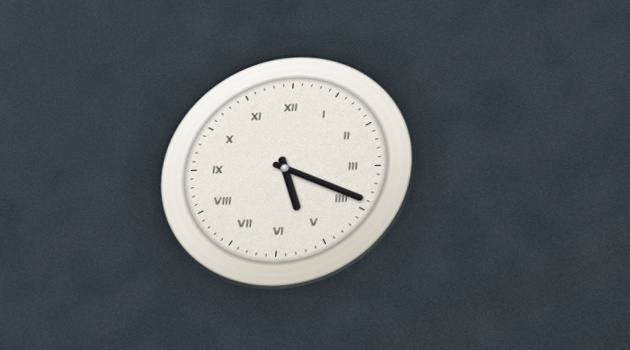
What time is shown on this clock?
5:19
